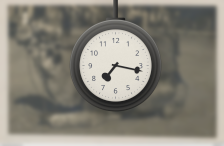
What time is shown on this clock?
7:17
